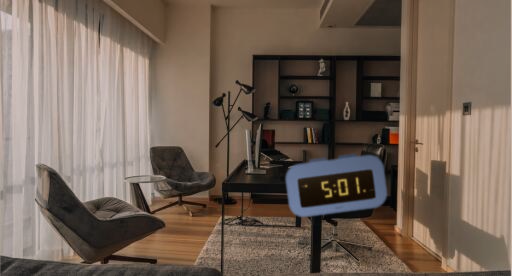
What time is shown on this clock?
5:01
